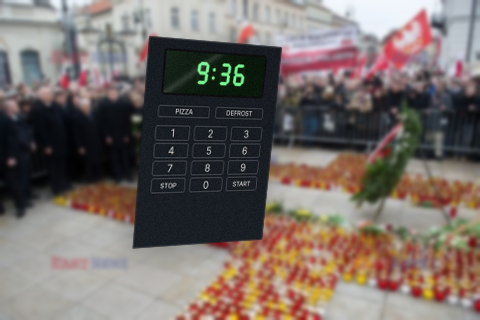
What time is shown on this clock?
9:36
